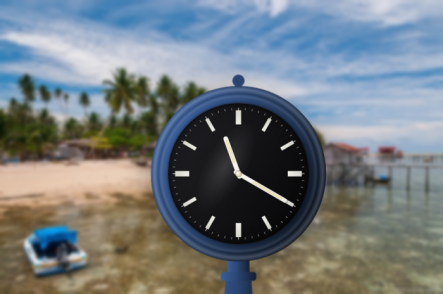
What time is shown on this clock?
11:20
